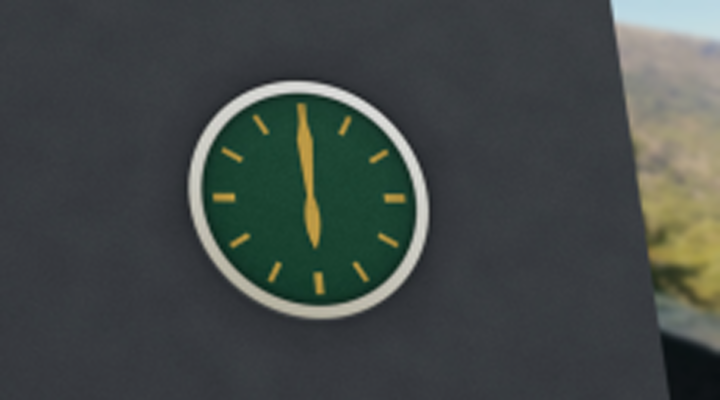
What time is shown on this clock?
6:00
